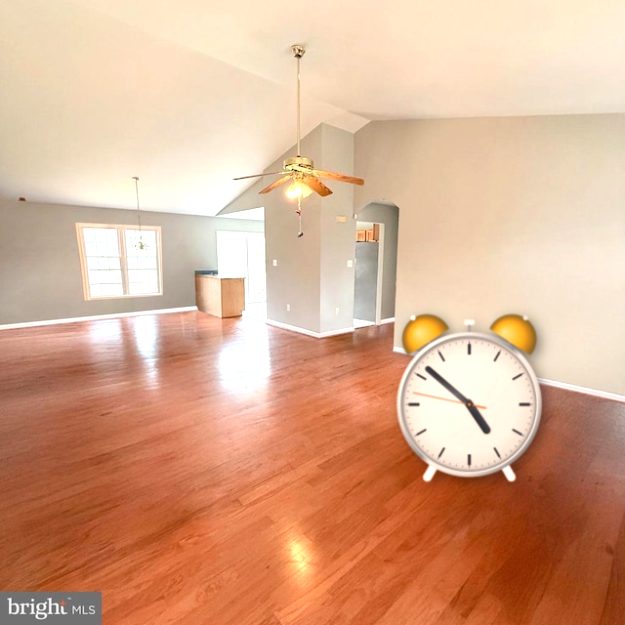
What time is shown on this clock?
4:51:47
